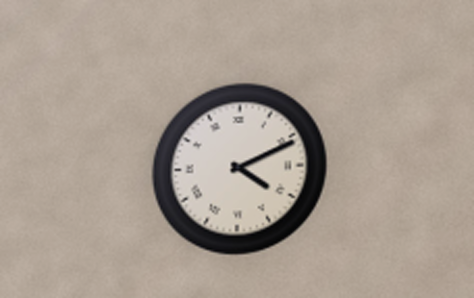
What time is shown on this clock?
4:11
